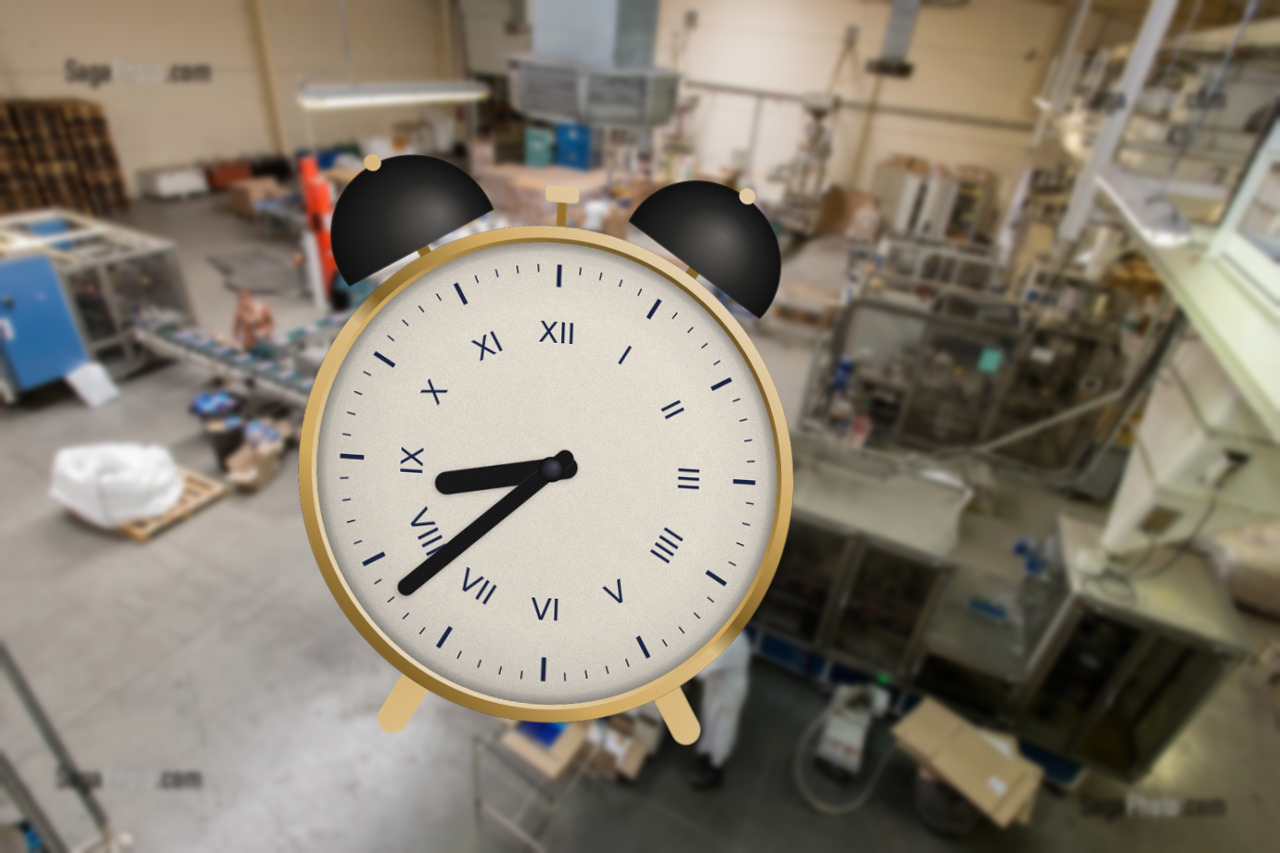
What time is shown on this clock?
8:38
